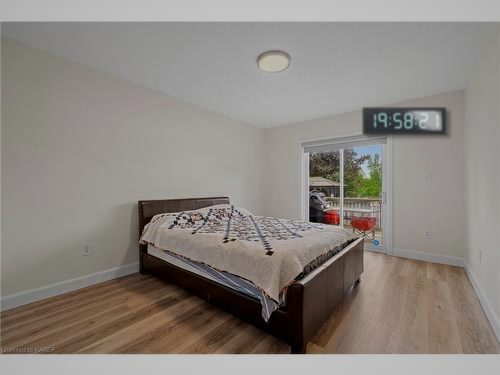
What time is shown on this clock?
19:58:21
